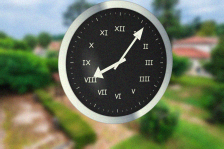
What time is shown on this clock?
8:06
